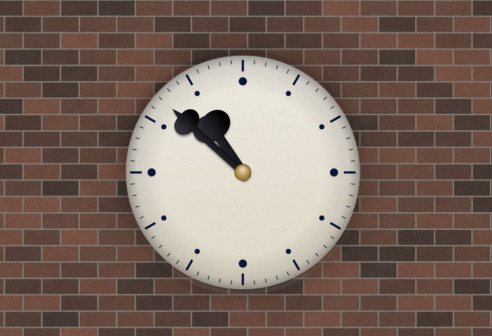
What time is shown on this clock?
10:52
